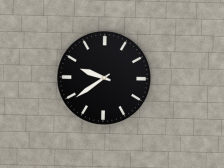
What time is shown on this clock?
9:39
